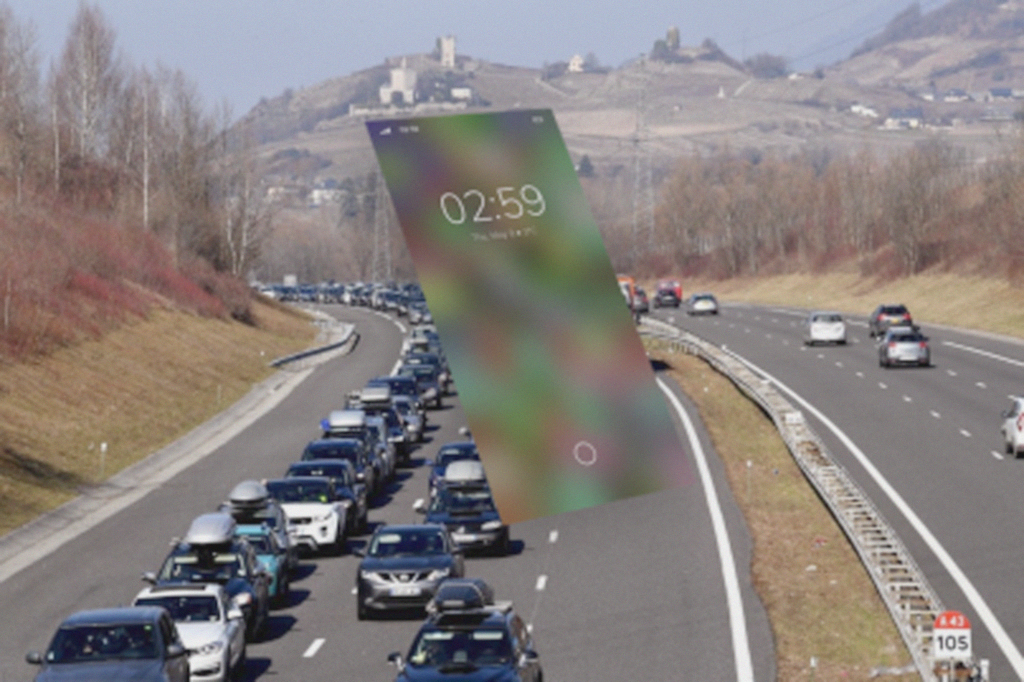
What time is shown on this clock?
2:59
